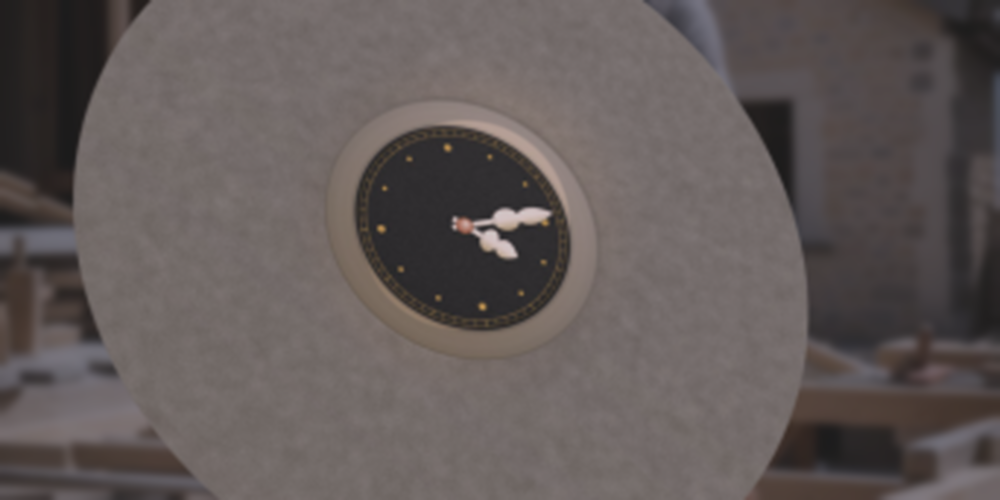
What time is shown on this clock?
4:14
